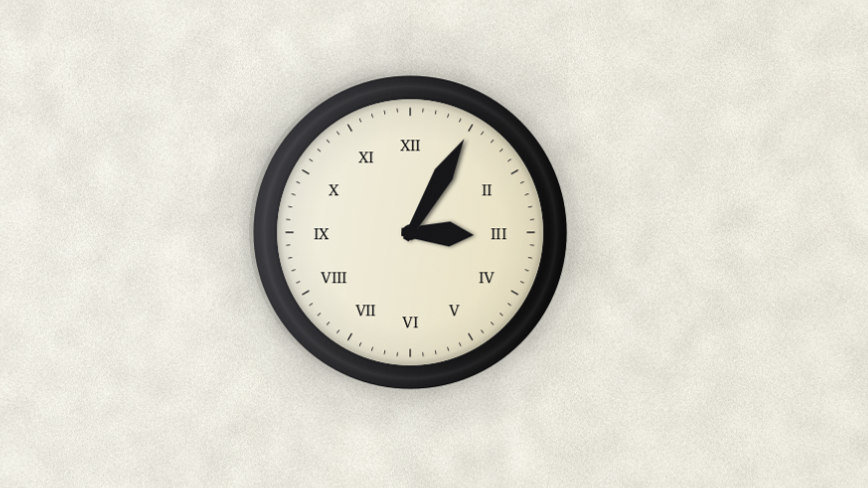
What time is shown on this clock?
3:05
